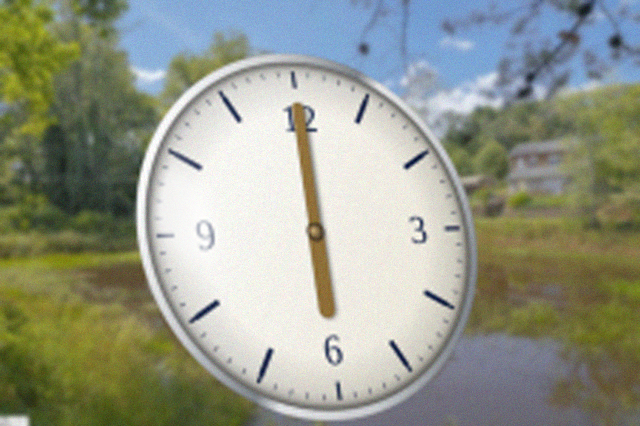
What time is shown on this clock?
6:00
